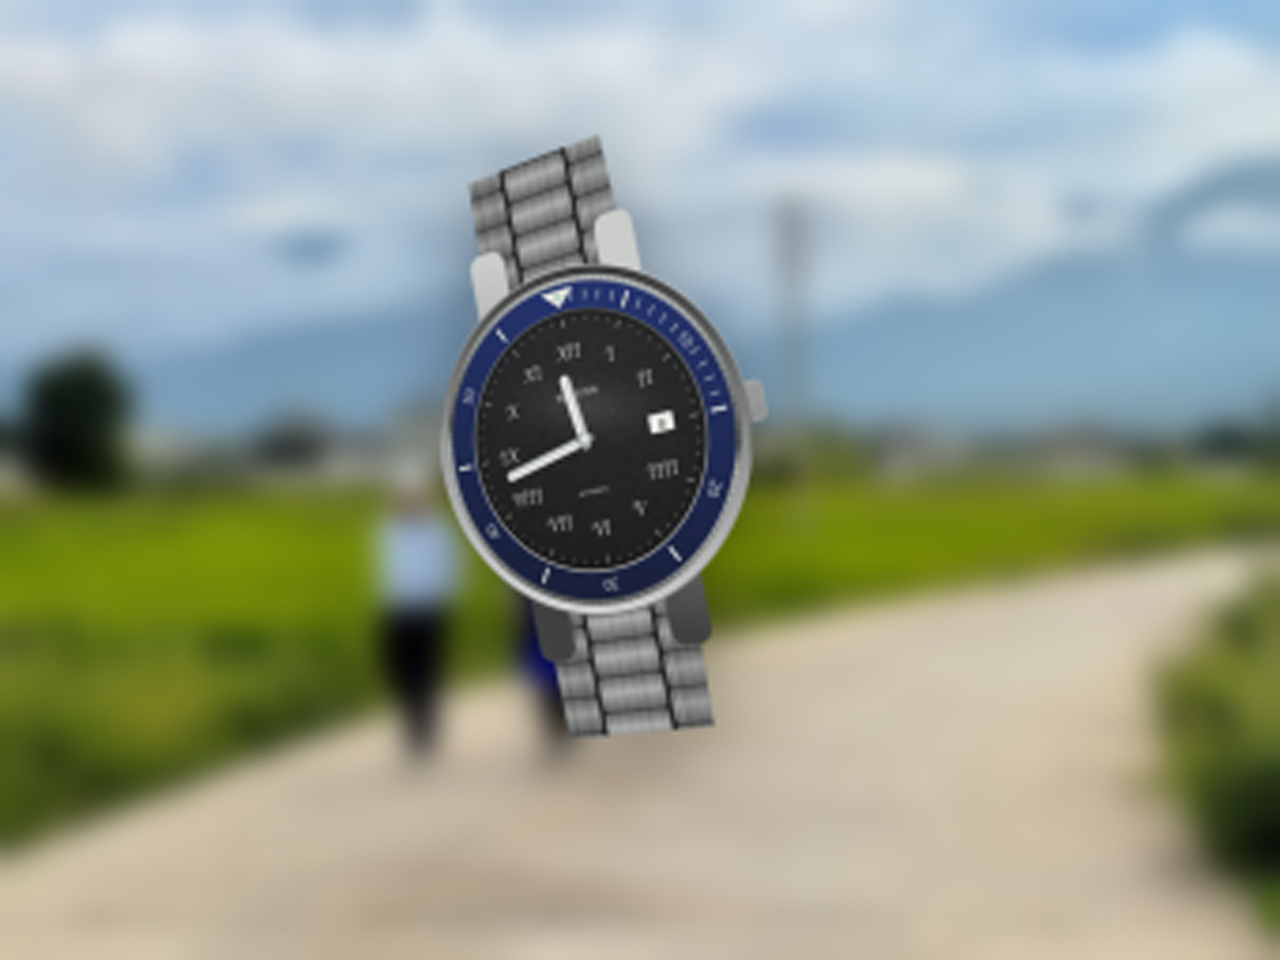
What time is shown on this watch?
11:43
